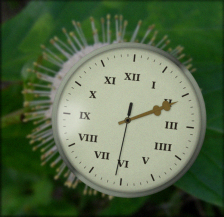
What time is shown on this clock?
2:10:31
